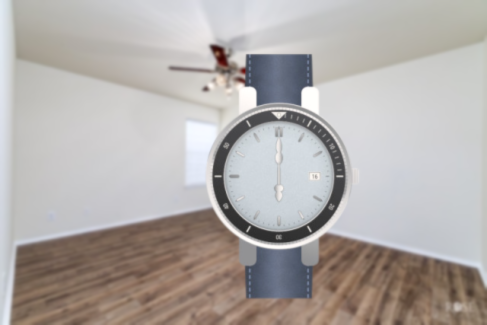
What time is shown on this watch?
6:00
